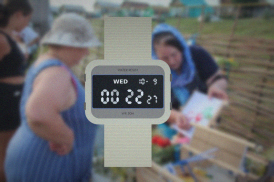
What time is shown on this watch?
0:22:27
